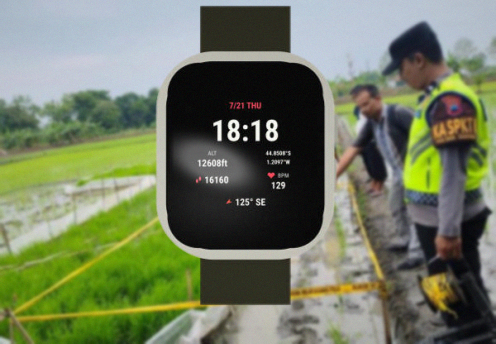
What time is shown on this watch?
18:18
